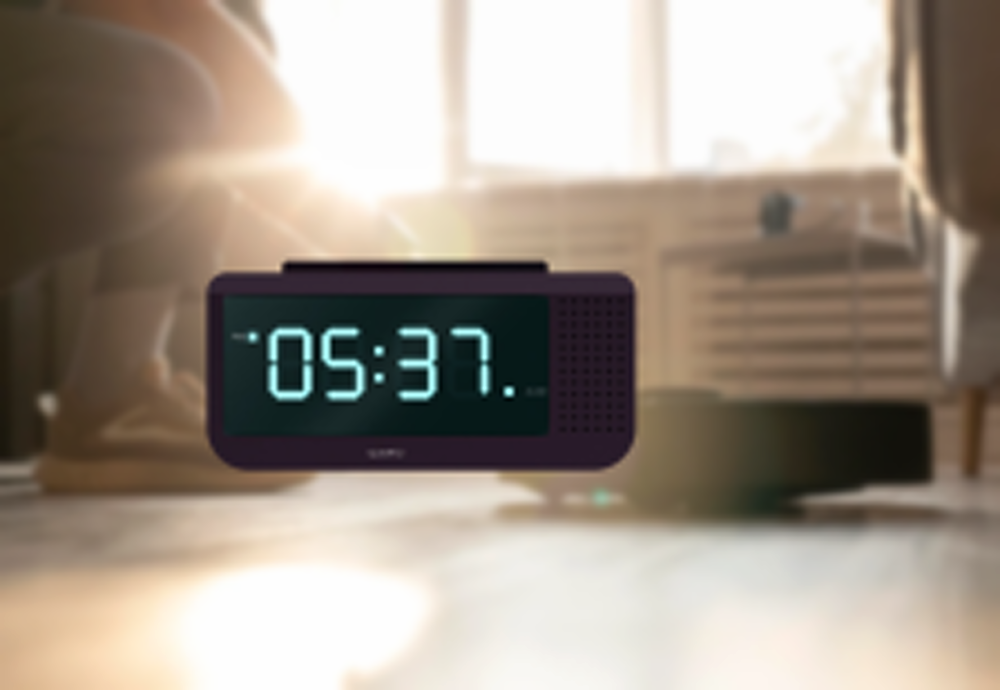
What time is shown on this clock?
5:37
